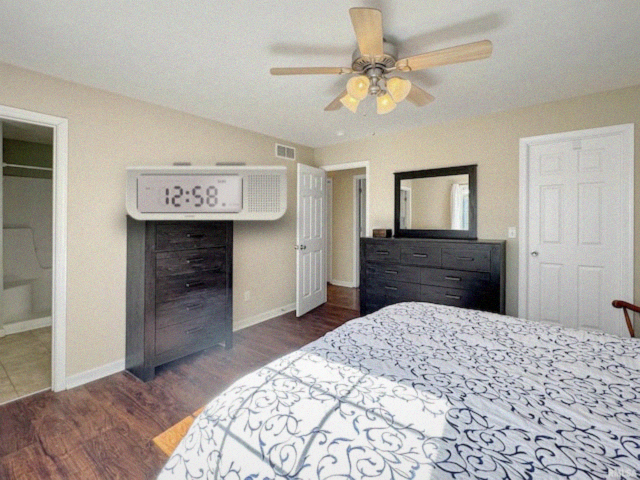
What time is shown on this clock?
12:58
